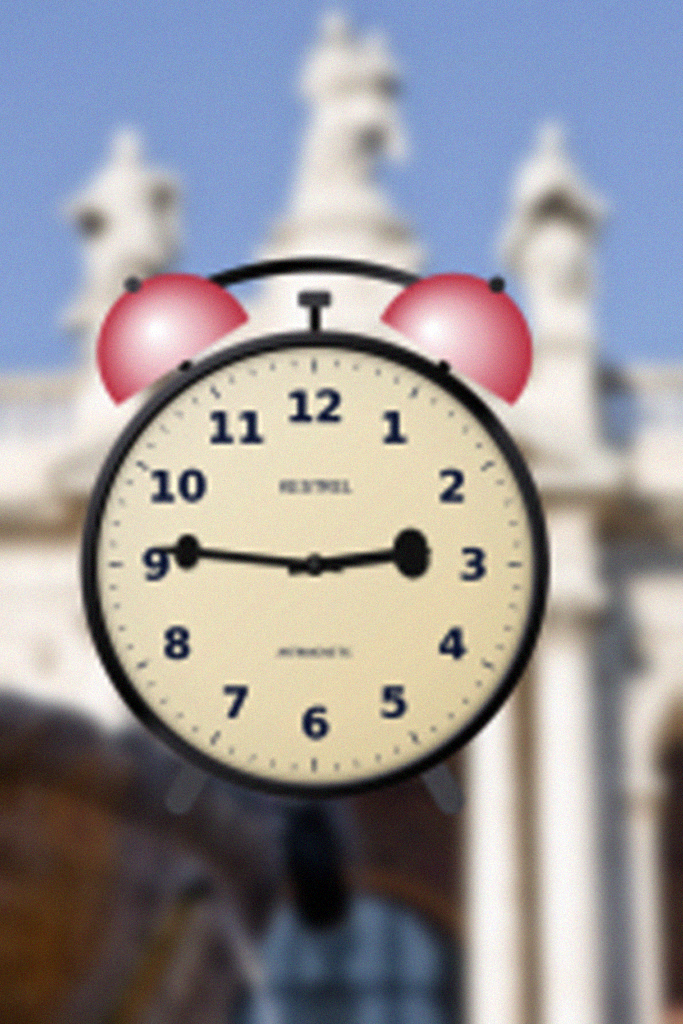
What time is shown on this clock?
2:46
